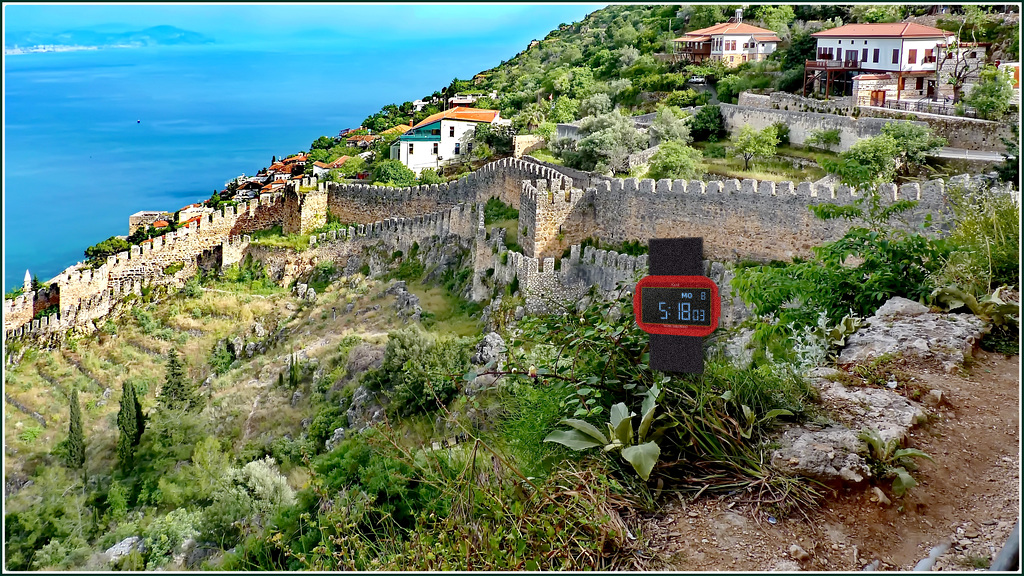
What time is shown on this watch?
5:18:03
